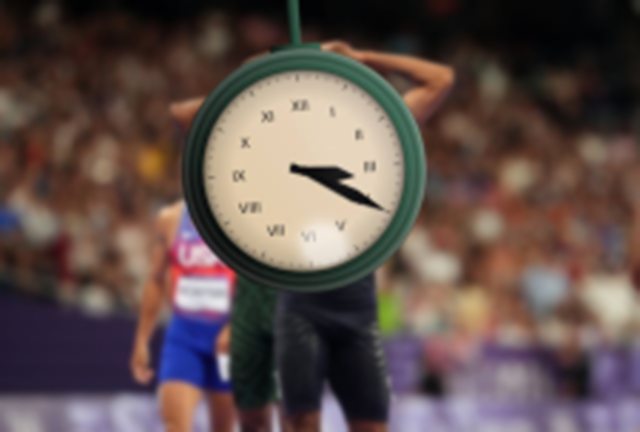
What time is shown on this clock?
3:20
